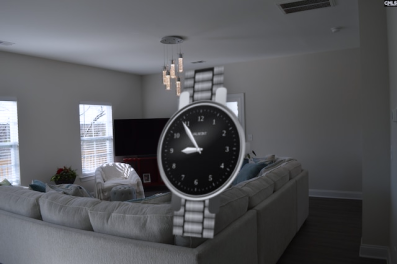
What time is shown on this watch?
8:54
